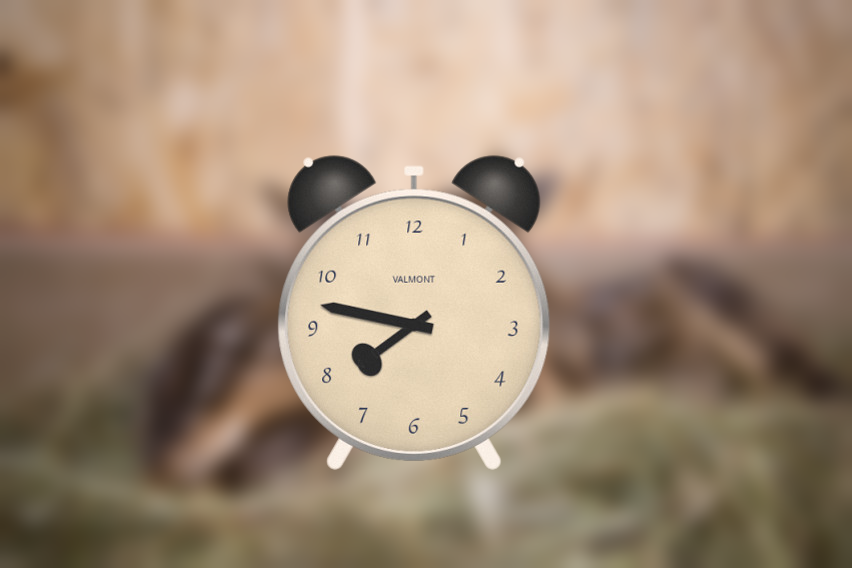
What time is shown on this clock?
7:47
